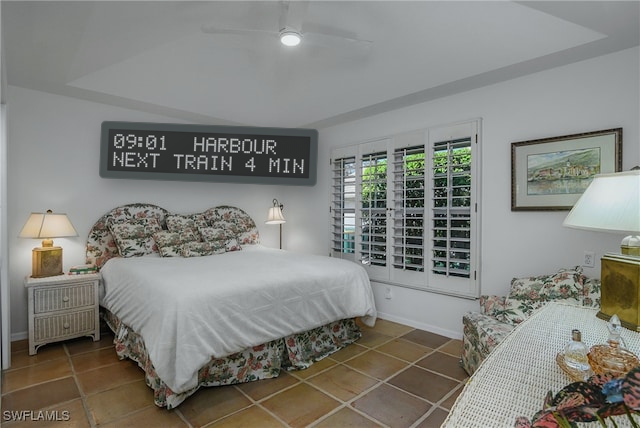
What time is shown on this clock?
9:01
